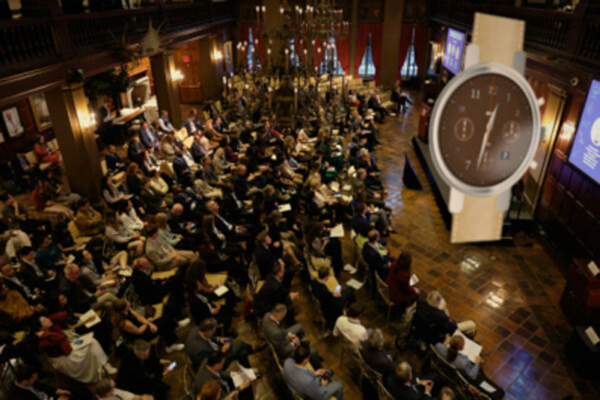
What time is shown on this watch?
12:32
